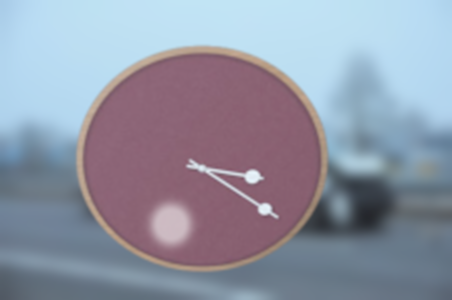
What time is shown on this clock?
3:21
